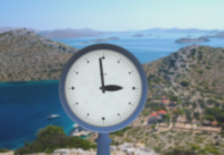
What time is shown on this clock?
2:59
